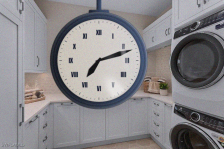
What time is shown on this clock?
7:12
